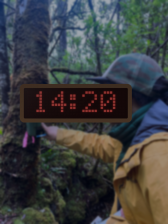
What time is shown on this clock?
14:20
